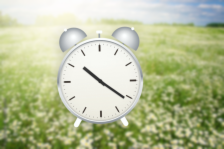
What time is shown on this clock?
10:21
